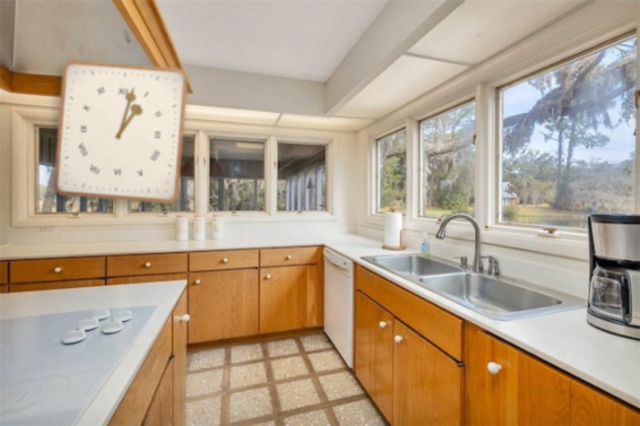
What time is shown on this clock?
1:02
